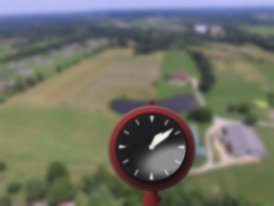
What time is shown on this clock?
1:08
